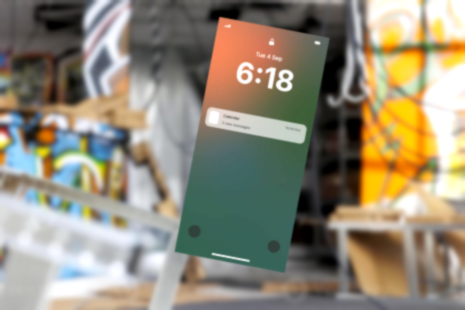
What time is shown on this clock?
6:18
